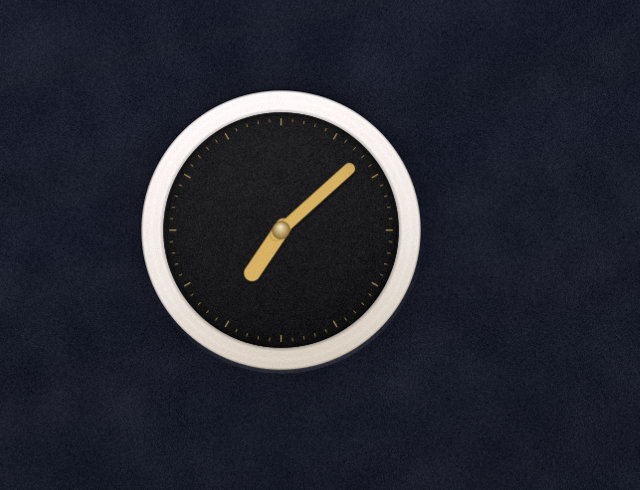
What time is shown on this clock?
7:08
